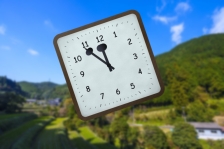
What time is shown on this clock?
11:54
